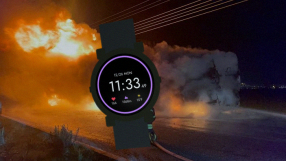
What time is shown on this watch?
11:33
